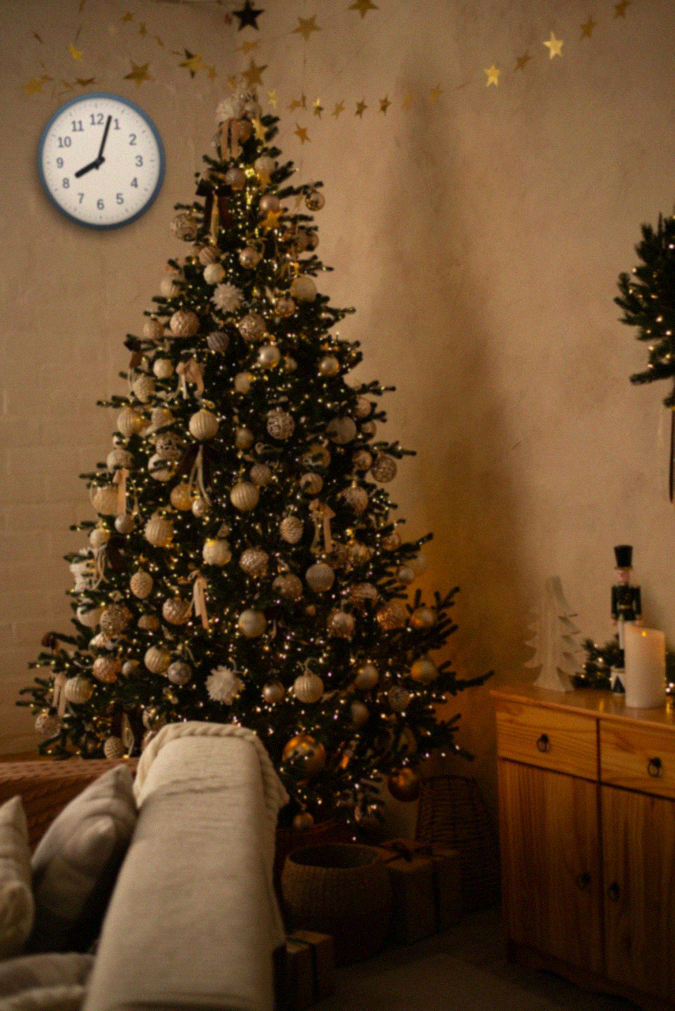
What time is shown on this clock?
8:03
